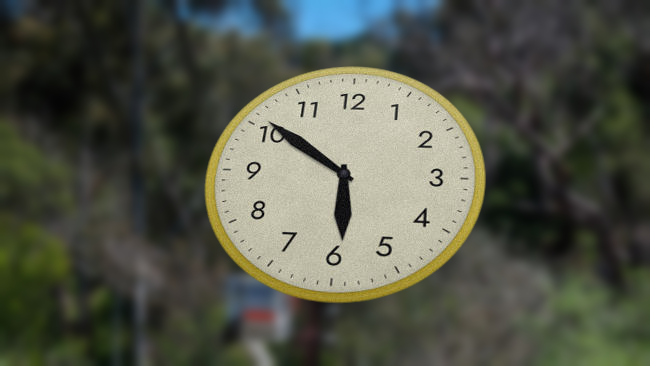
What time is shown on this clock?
5:51
